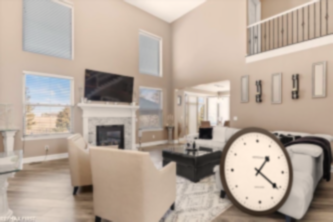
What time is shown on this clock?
1:21
